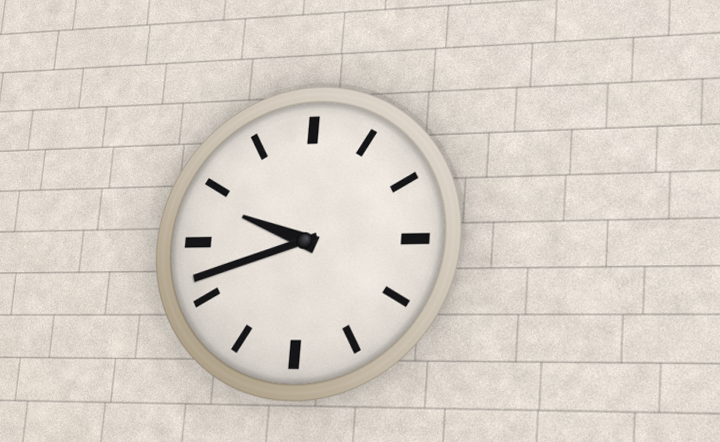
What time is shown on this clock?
9:42
